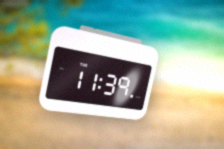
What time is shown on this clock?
11:39
